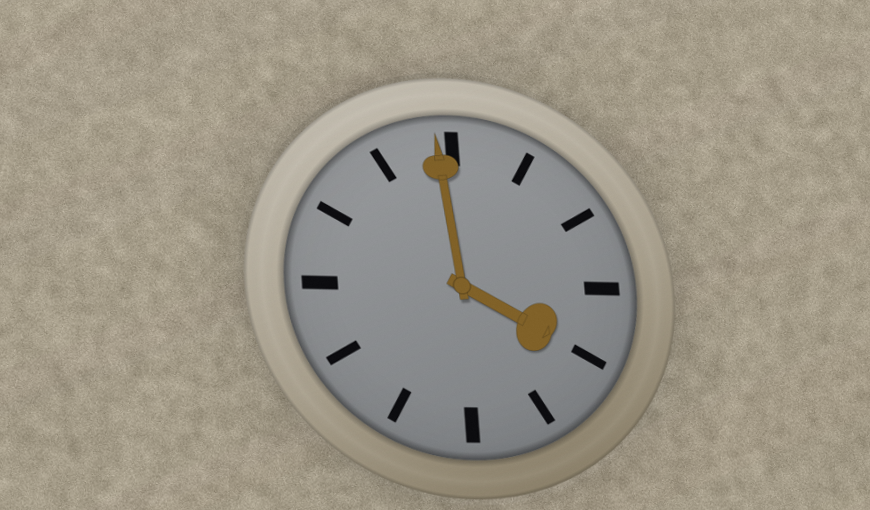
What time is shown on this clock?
3:59
